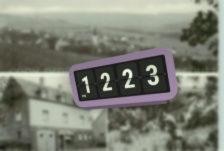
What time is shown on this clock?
12:23
